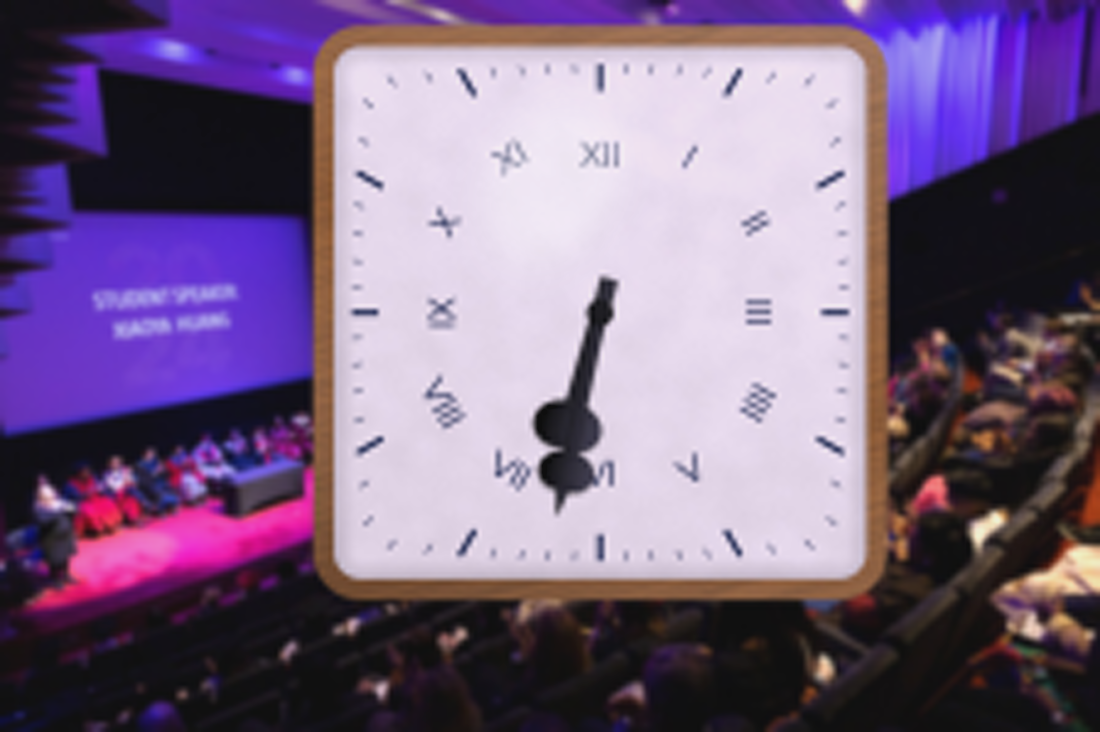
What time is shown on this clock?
6:32
